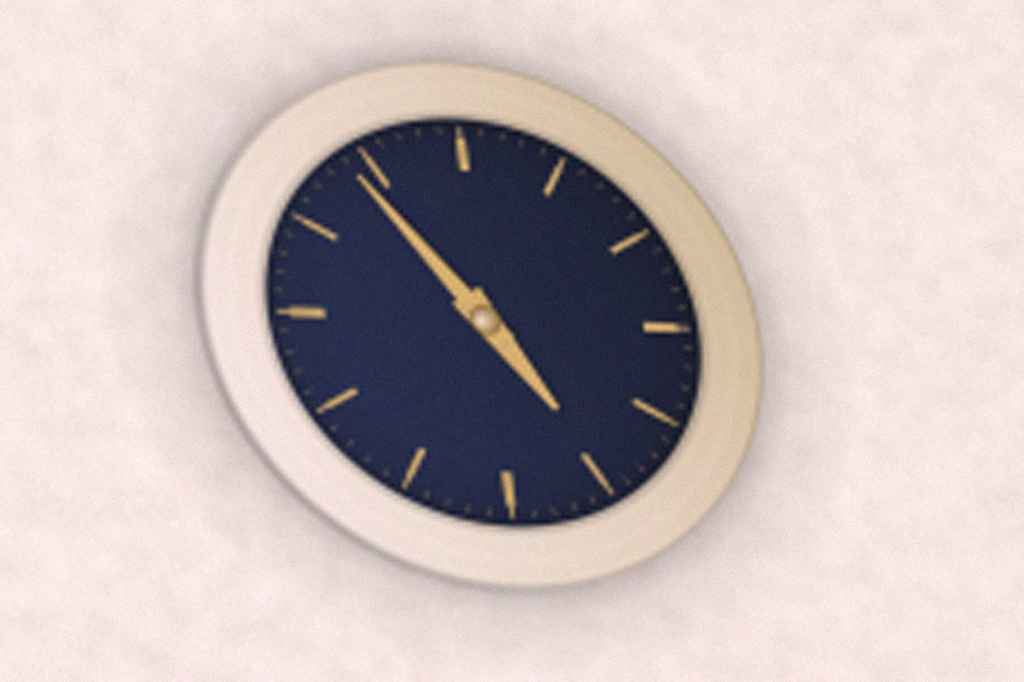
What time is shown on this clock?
4:54
